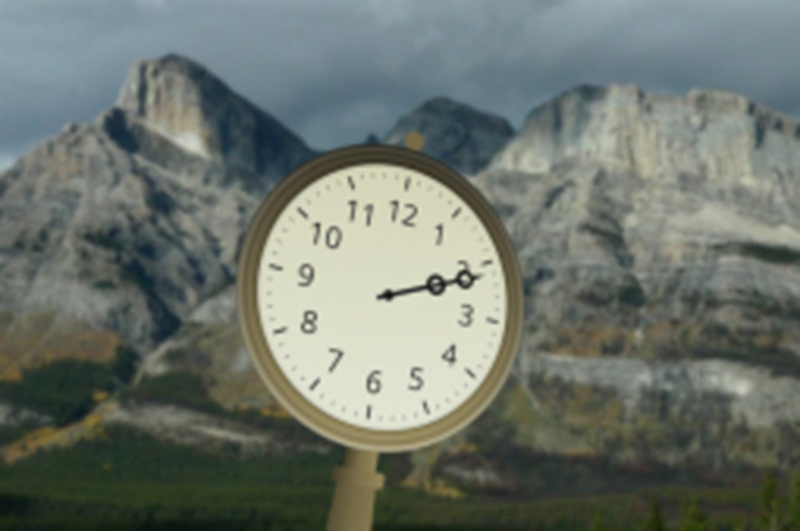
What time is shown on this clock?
2:11
